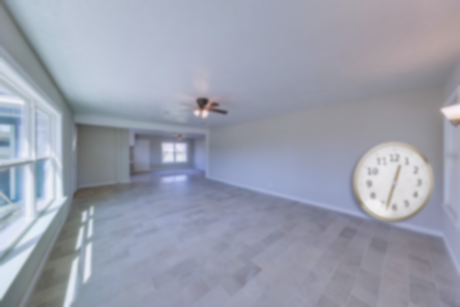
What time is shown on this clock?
12:33
